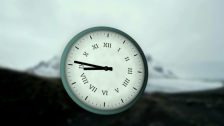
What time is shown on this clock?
8:46
